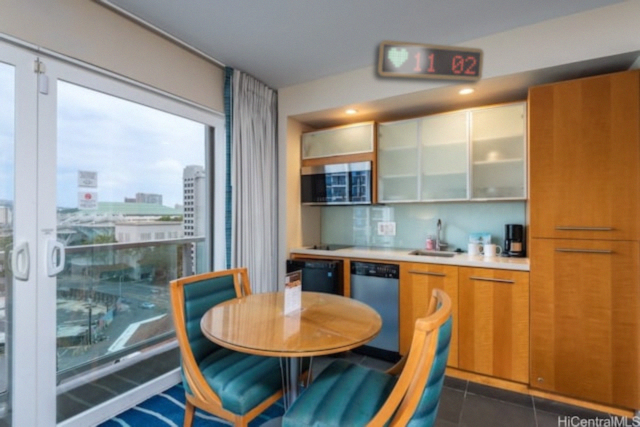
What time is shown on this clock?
11:02
